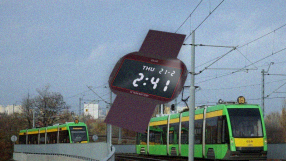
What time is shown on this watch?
2:41
